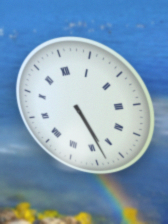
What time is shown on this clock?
5:28
